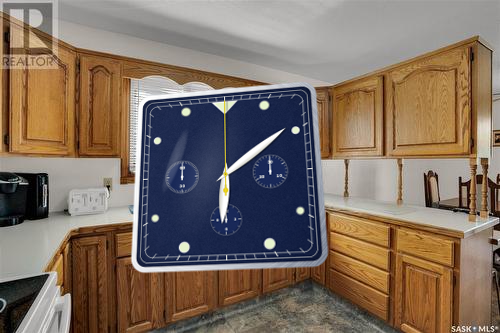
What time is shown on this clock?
6:09
